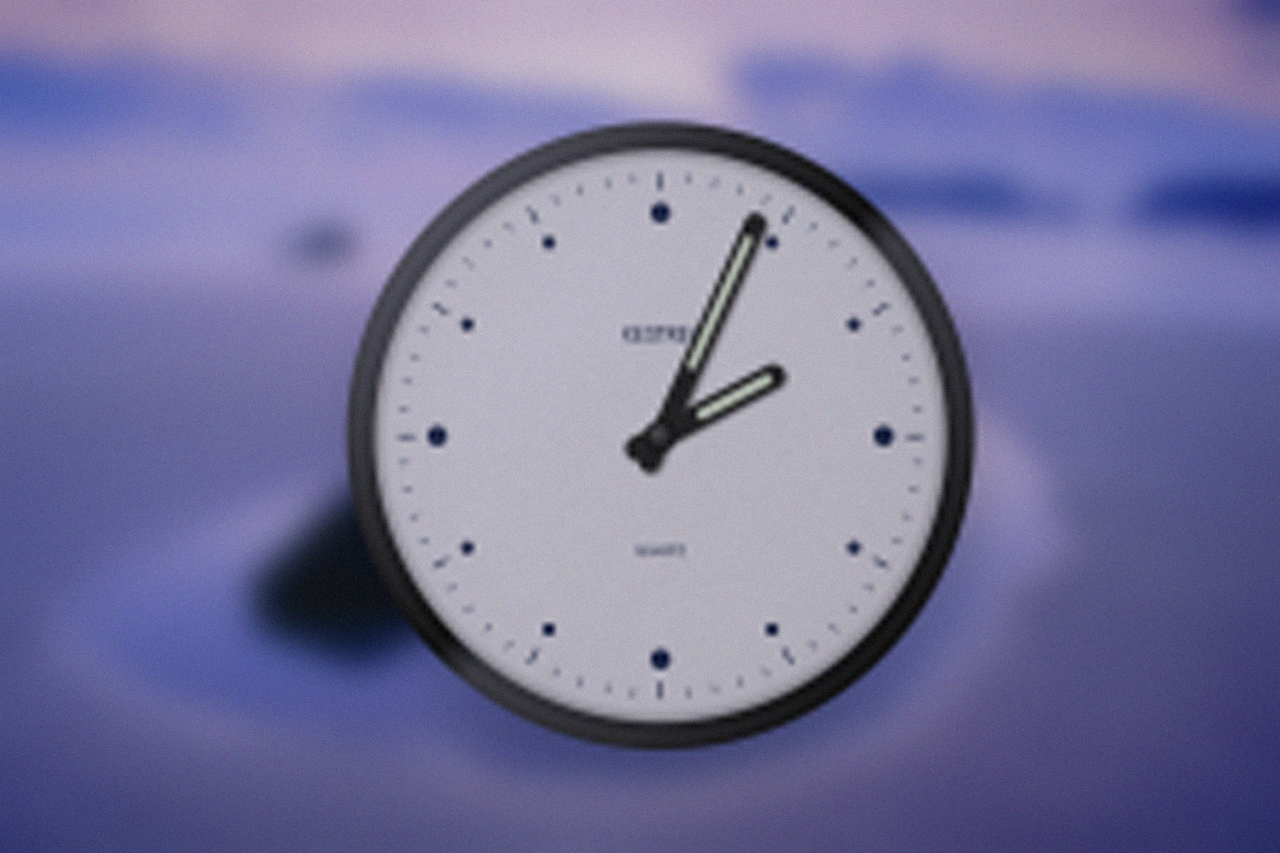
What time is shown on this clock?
2:04
